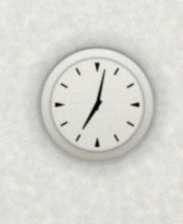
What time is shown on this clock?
7:02
